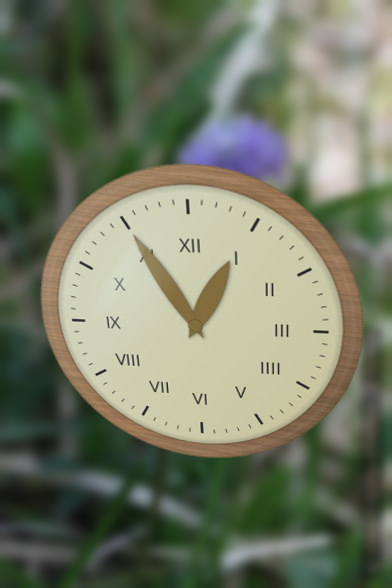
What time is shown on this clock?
12:55
